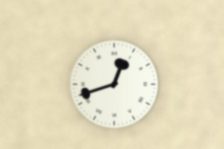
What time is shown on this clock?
12:42
